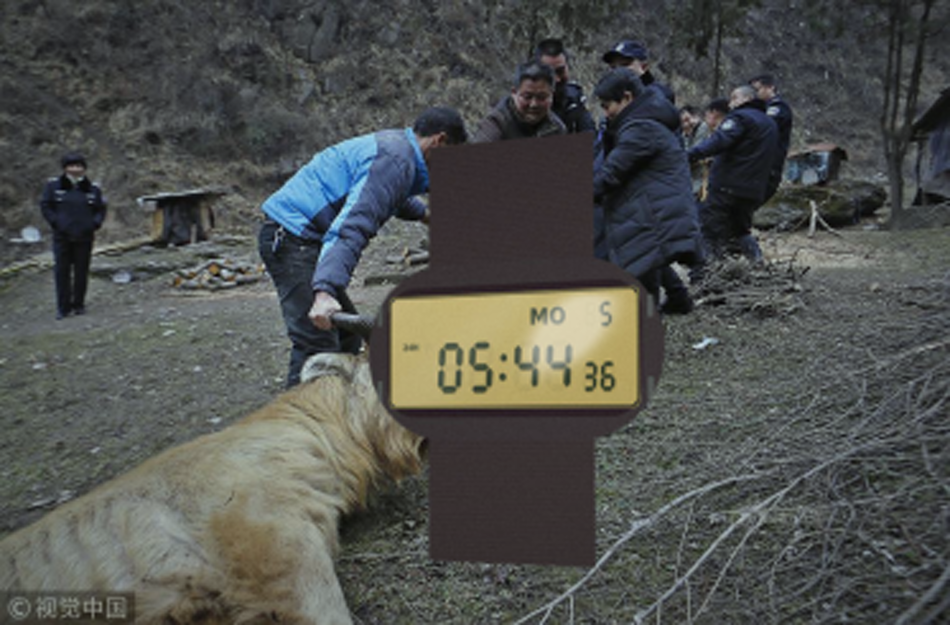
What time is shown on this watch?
5:44:36
